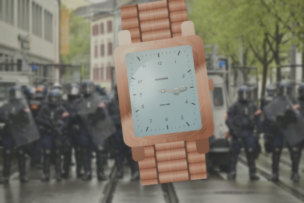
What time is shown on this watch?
3:15
